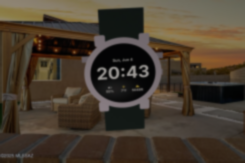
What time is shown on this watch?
20:43
